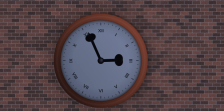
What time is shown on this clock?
2:56
